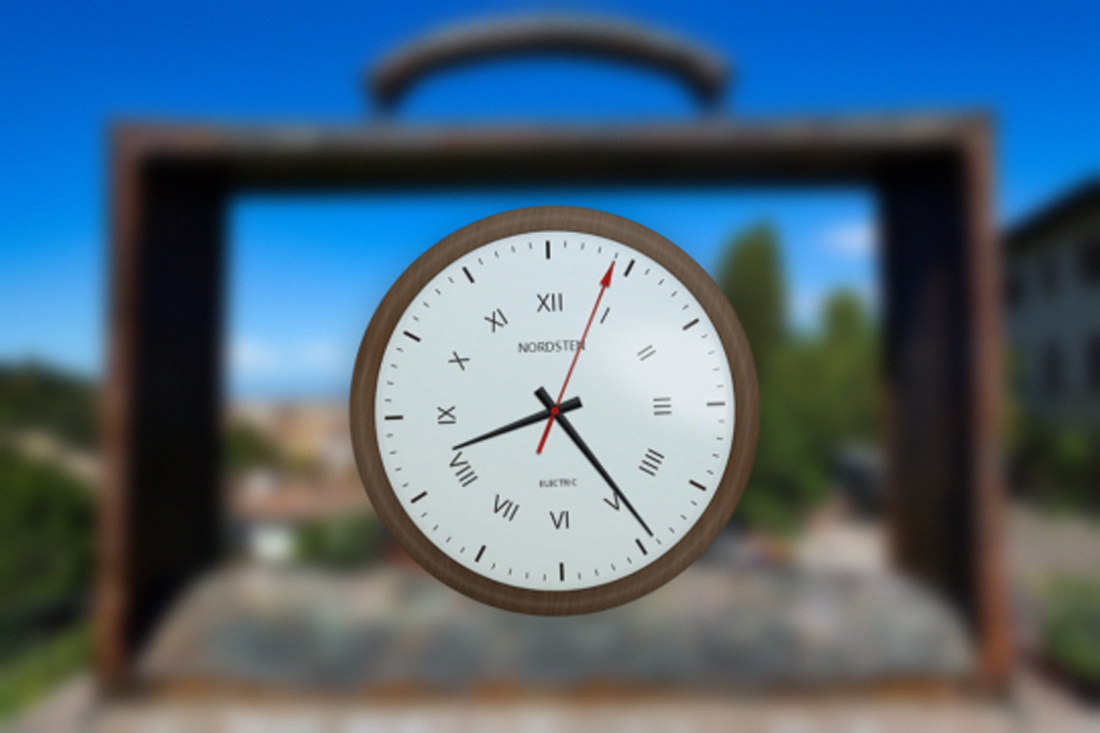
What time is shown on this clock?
8:24:04
